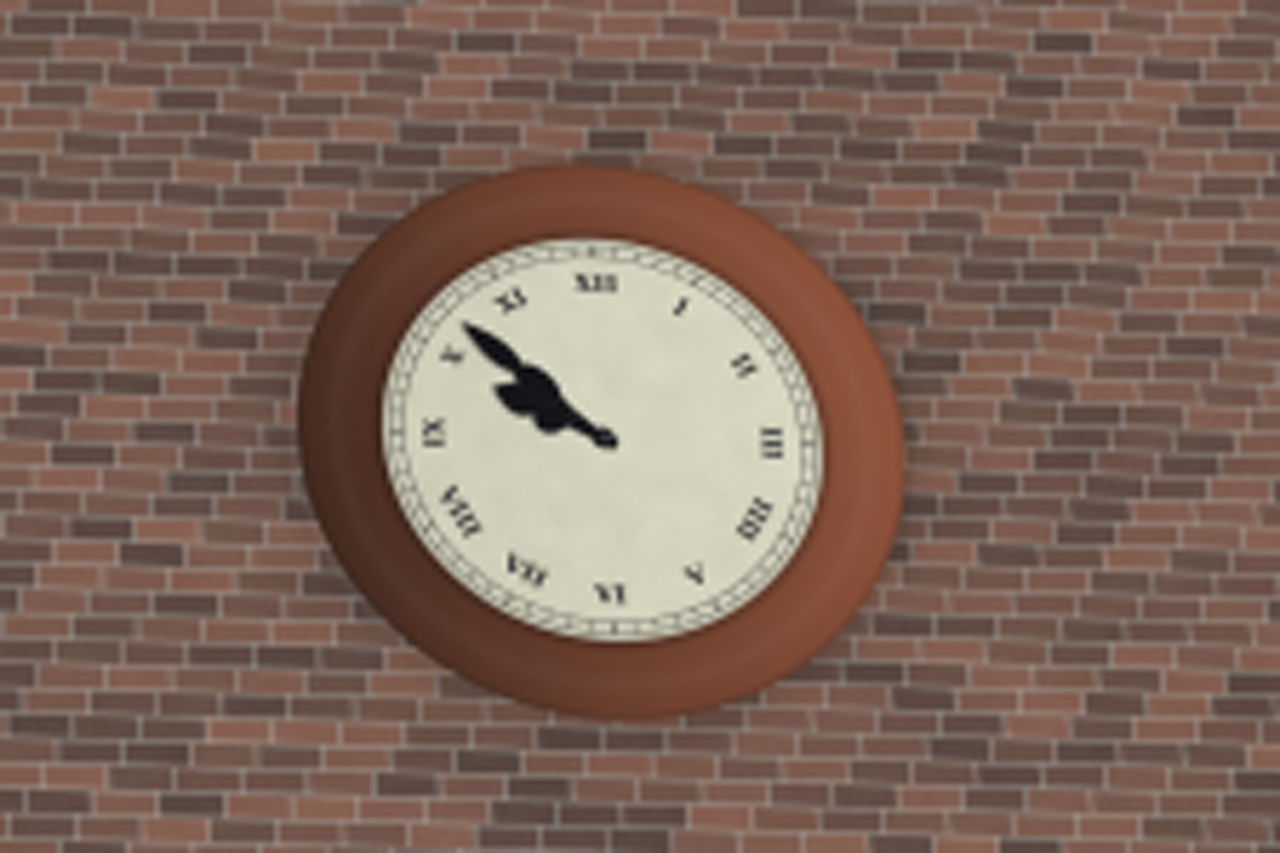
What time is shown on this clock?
9:52
